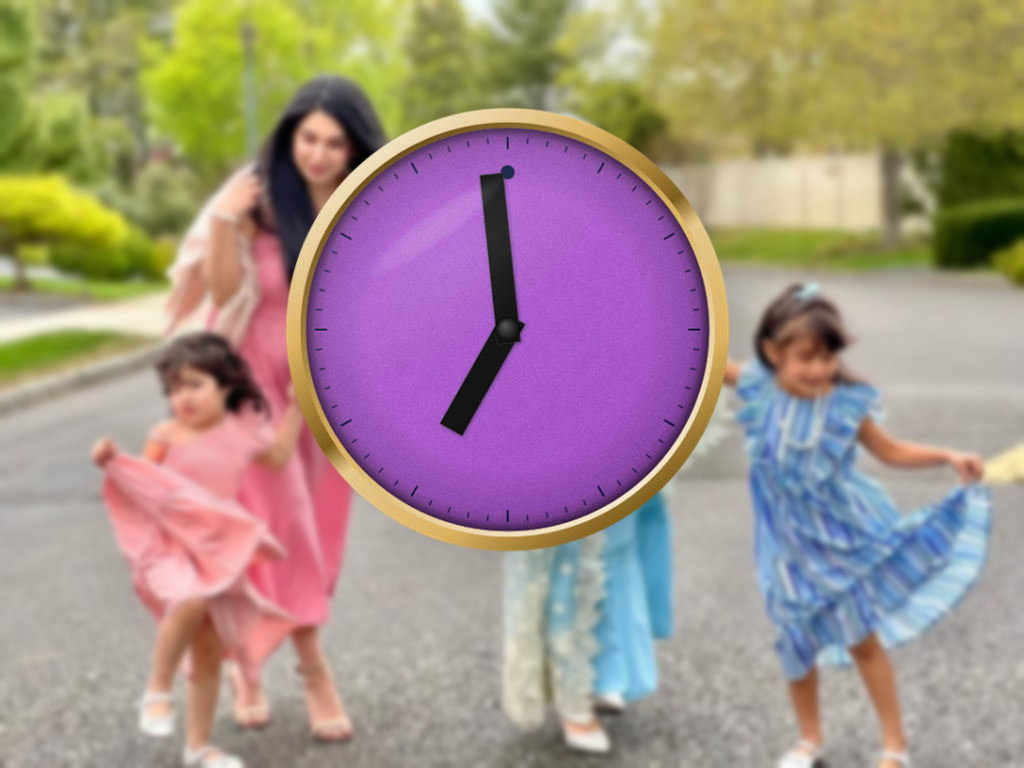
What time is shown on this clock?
6:59
